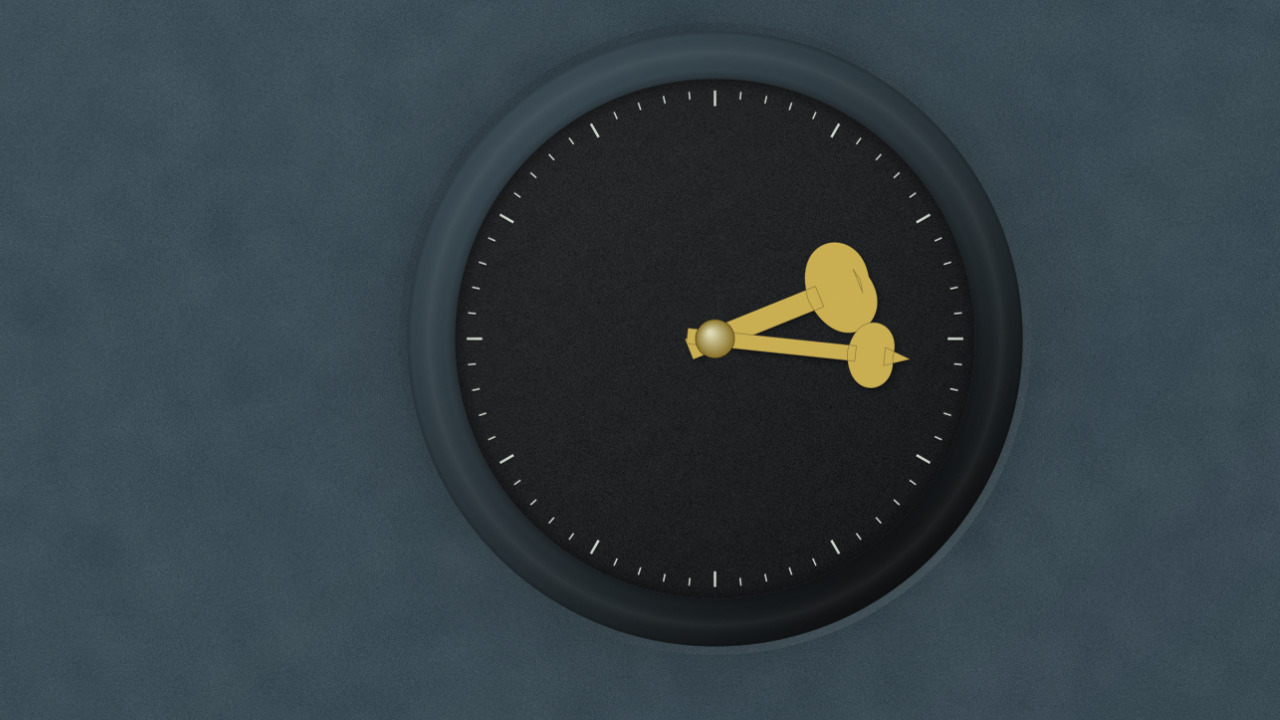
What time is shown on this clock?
2:16
